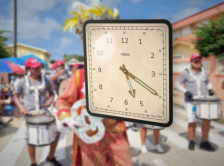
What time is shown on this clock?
5:20
